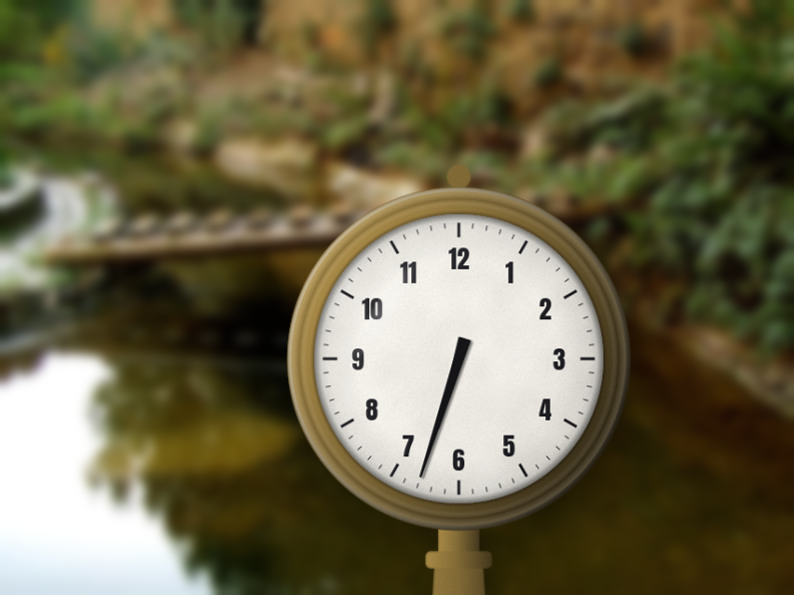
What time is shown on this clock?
6:33
